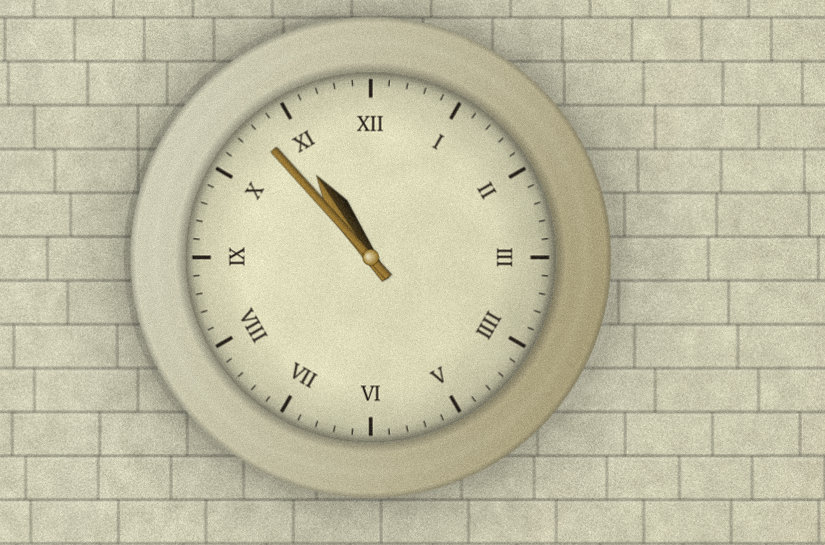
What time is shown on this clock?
10:53
